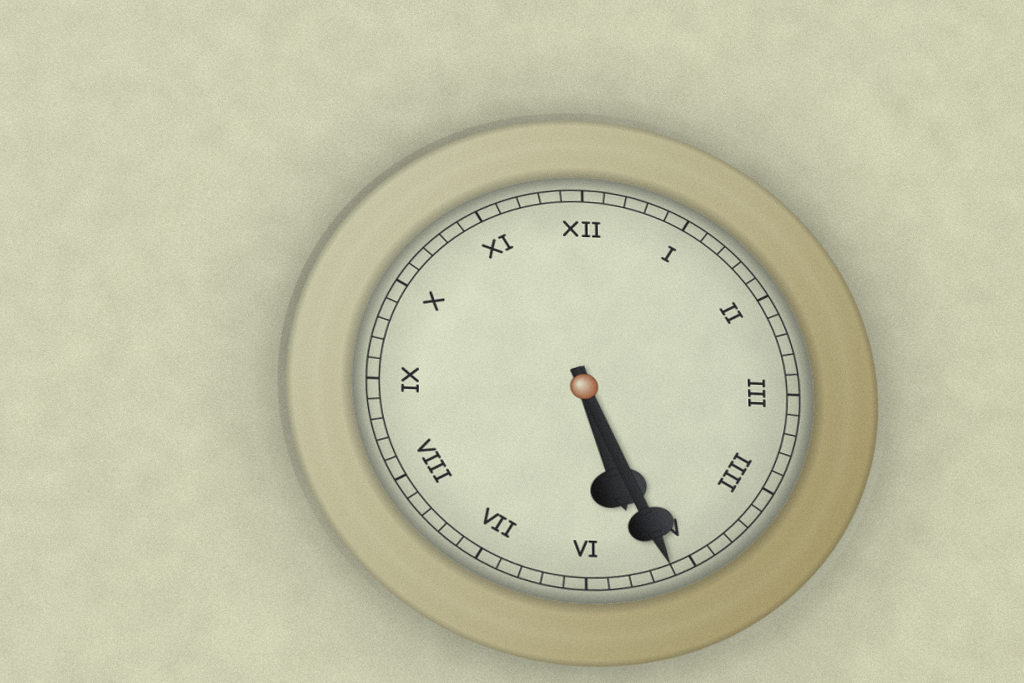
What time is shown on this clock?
5:26
